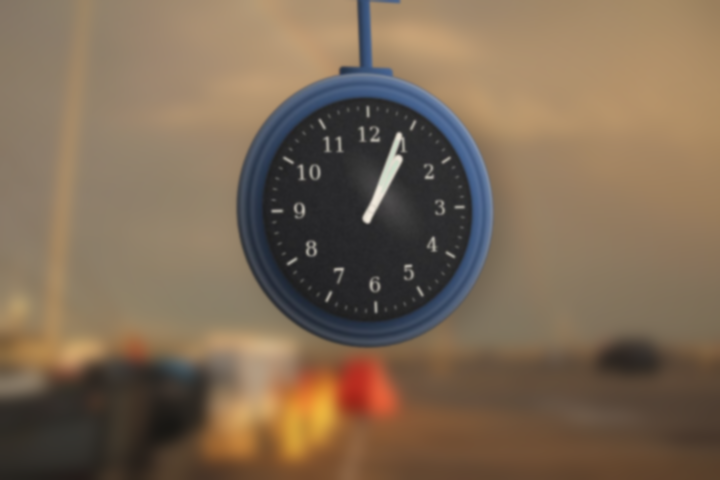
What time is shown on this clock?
1:04
